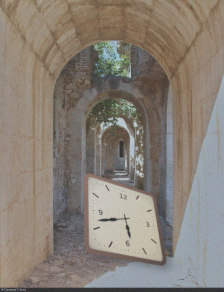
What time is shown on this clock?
5:42
